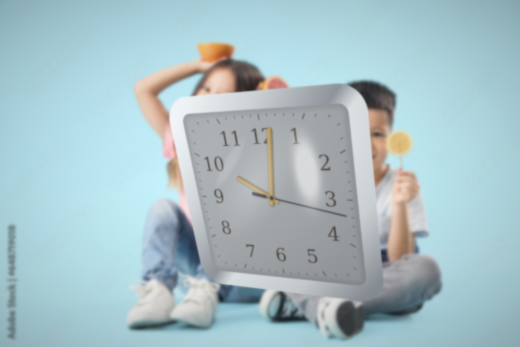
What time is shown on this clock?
10:01:17
